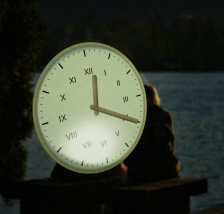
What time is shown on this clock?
12:20
